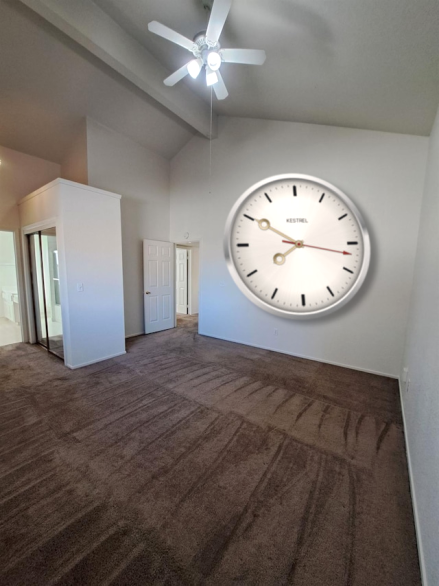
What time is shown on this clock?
7:50:17
